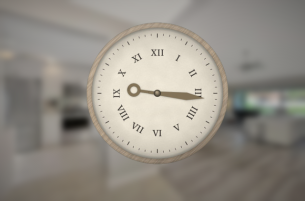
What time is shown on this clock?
9:16
